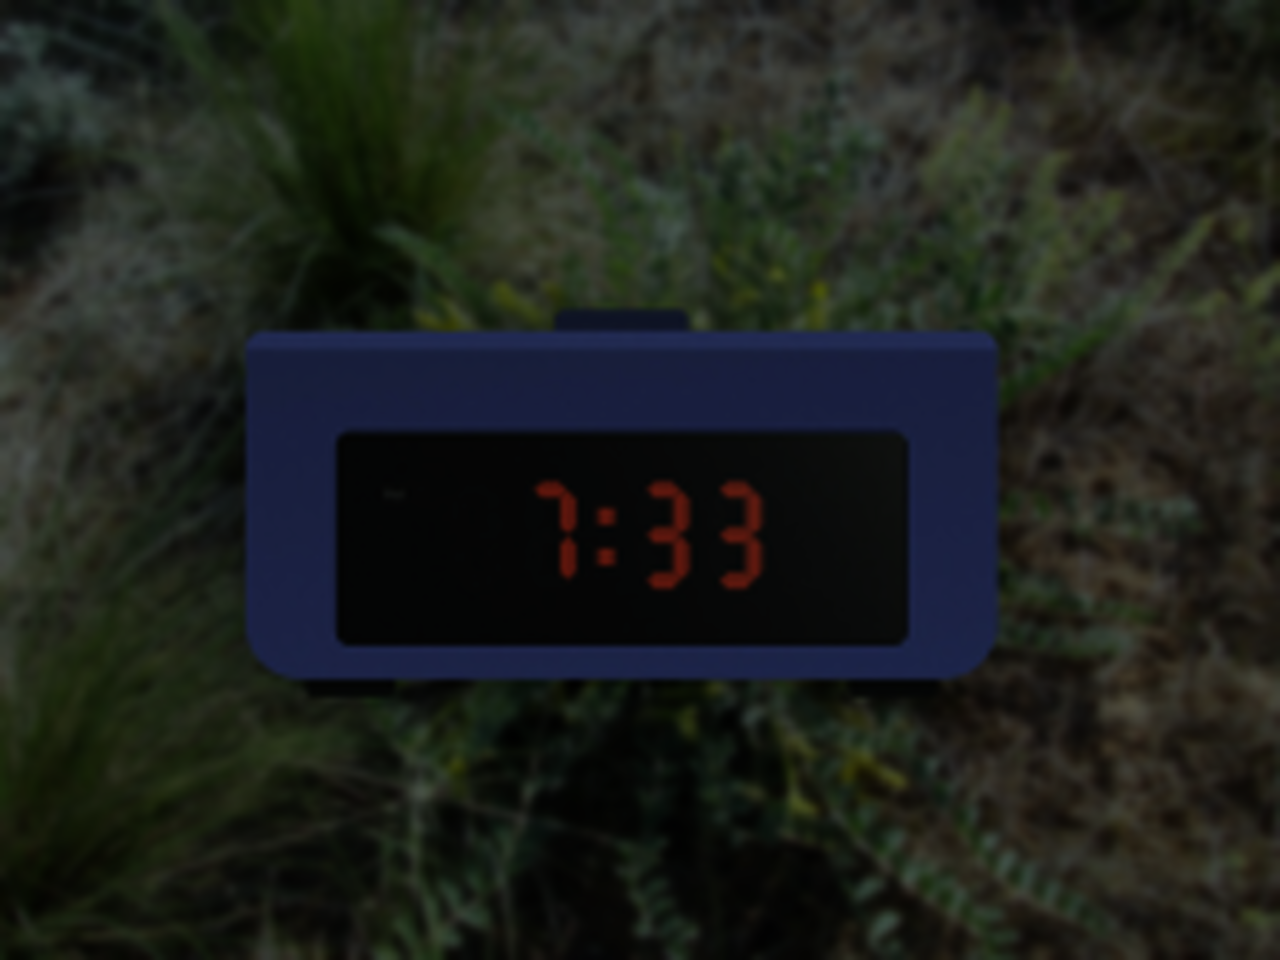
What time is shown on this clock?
7:33
